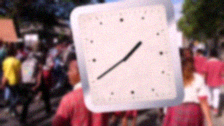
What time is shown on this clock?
1:40
